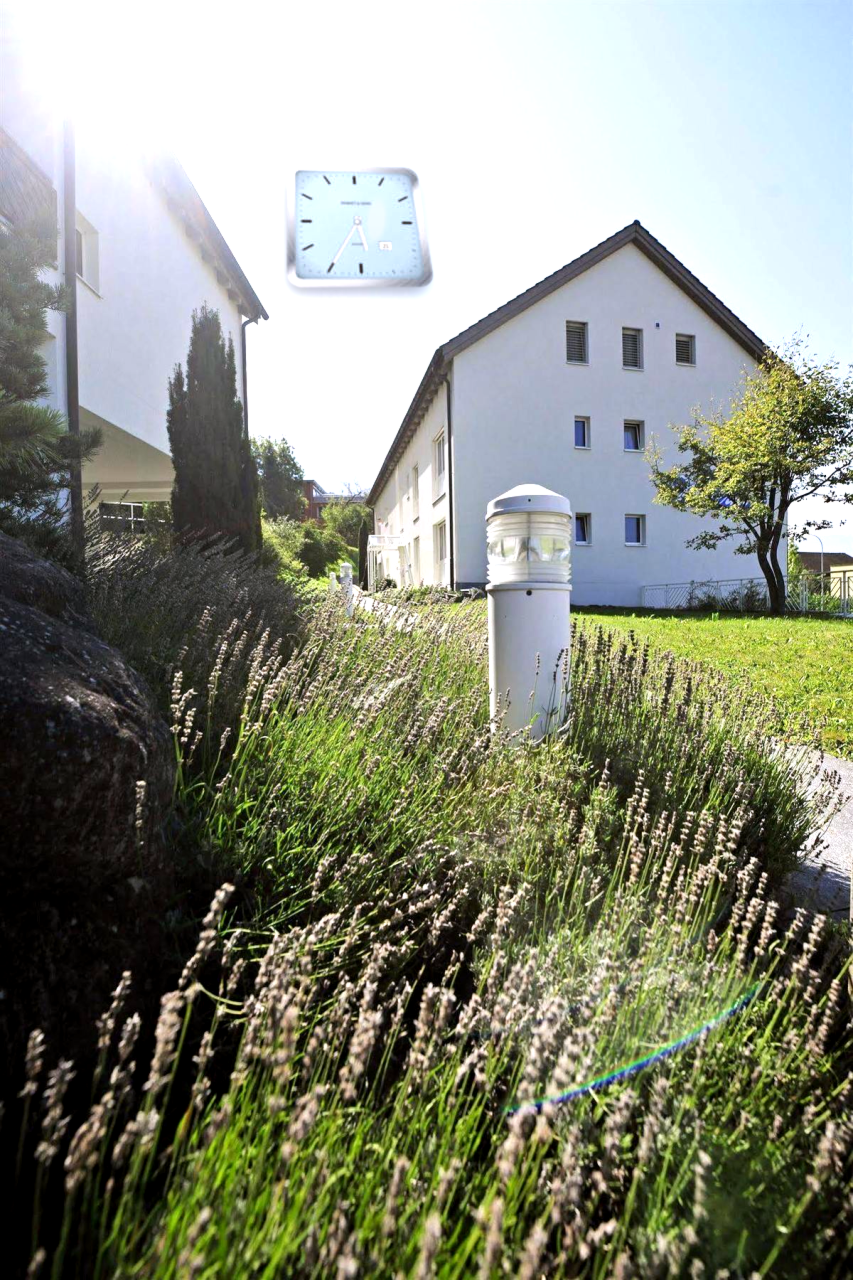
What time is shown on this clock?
5:35
